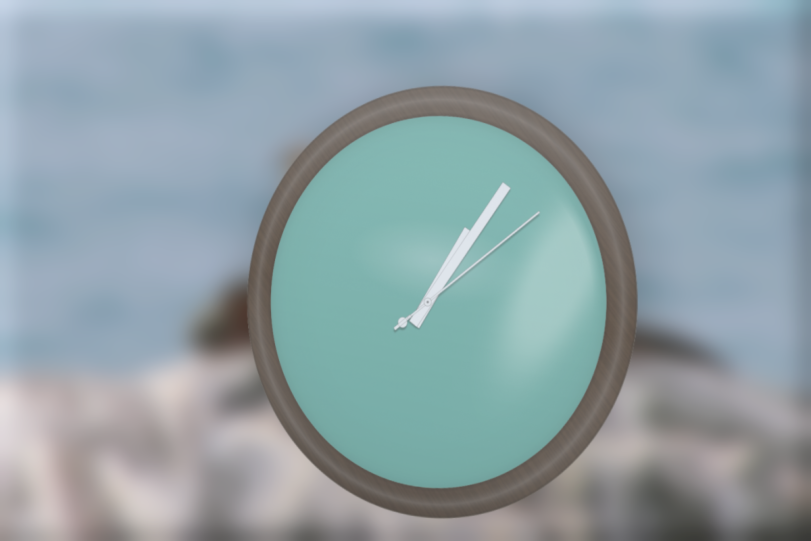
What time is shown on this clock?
1:06:09
